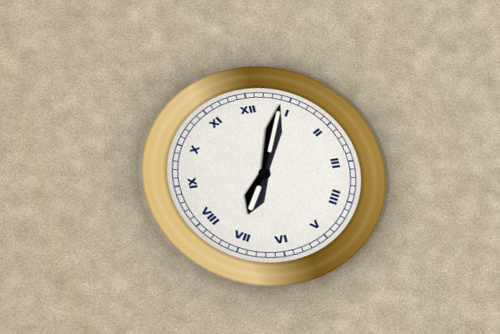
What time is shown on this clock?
7:04
